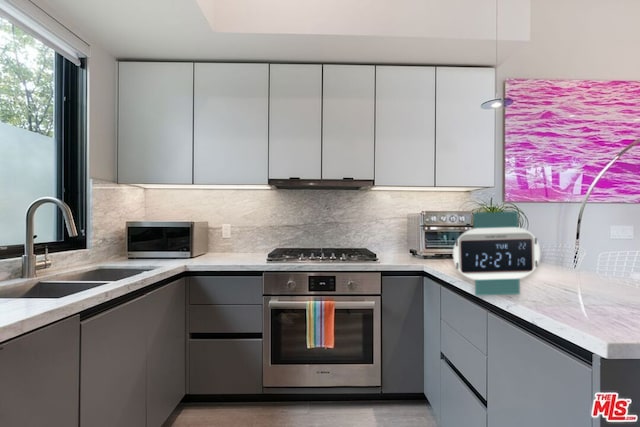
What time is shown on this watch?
12:27
